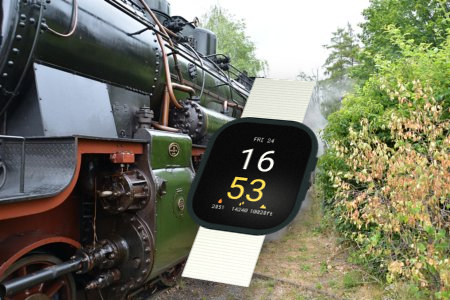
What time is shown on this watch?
16:53
